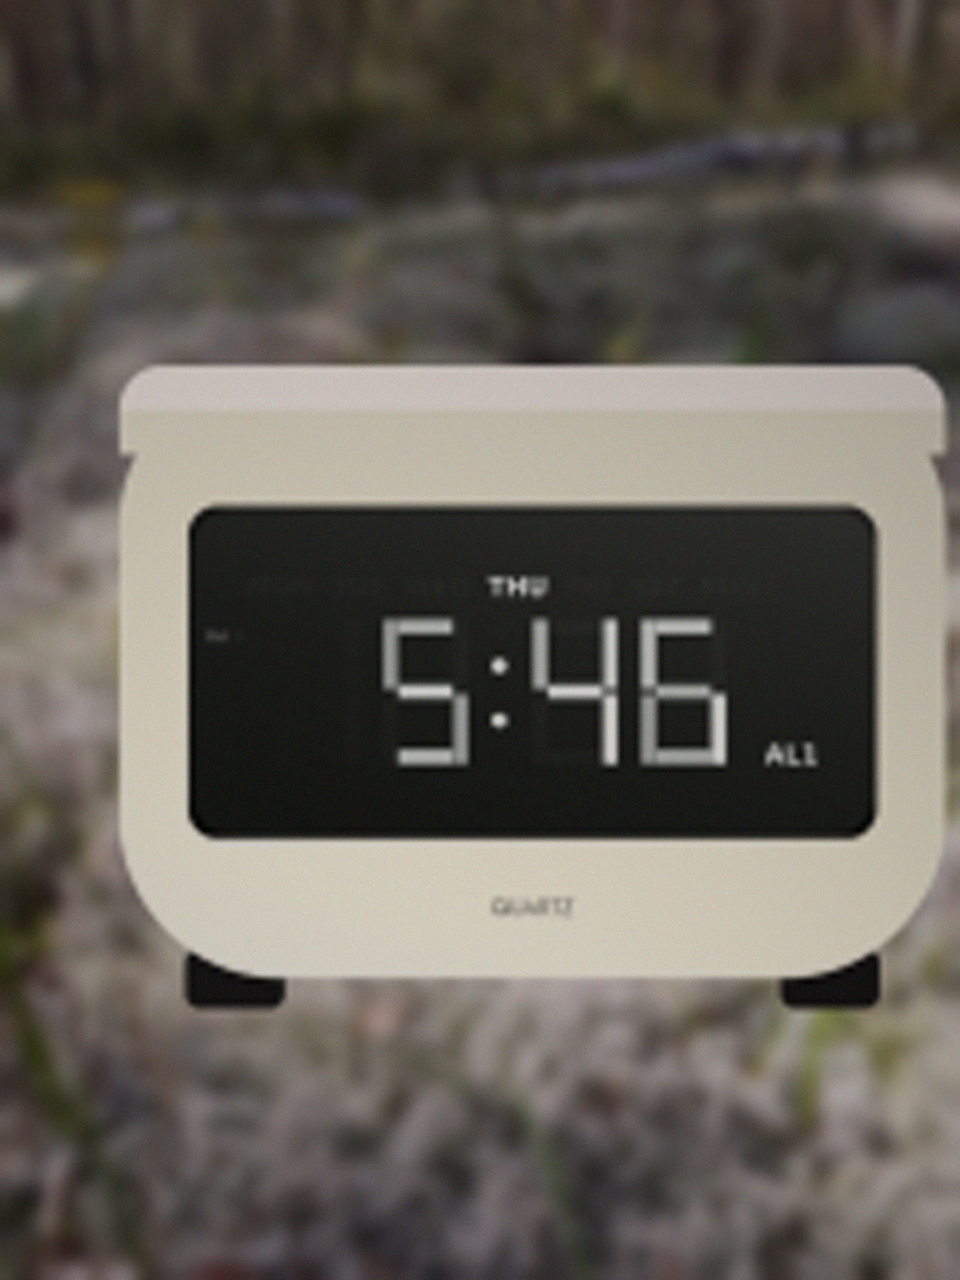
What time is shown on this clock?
5:46
